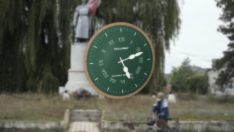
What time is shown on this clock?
5:12
